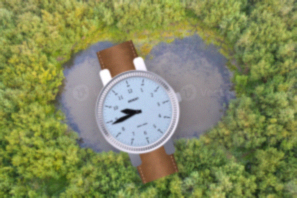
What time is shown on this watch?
9:44
